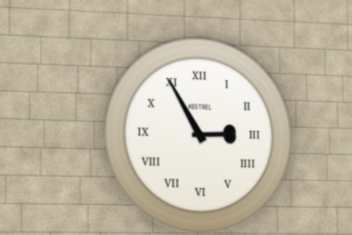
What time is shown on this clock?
2:55
